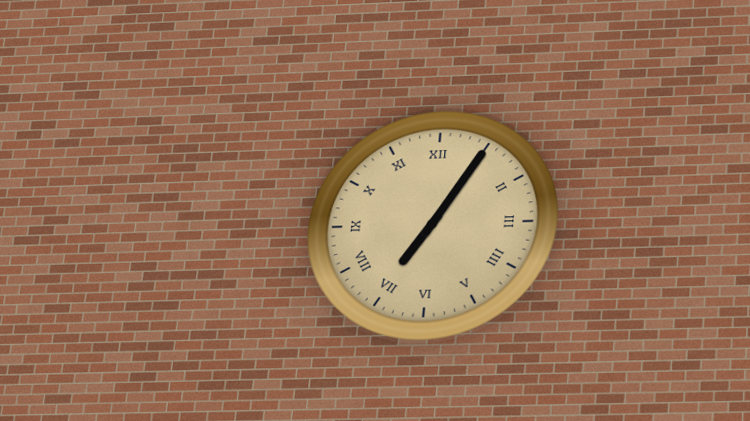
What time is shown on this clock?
7:05
